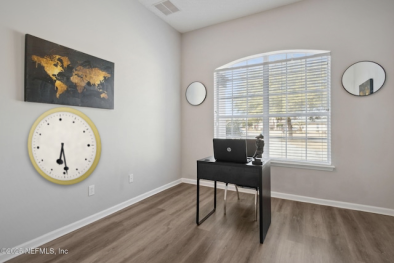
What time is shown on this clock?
6:29
